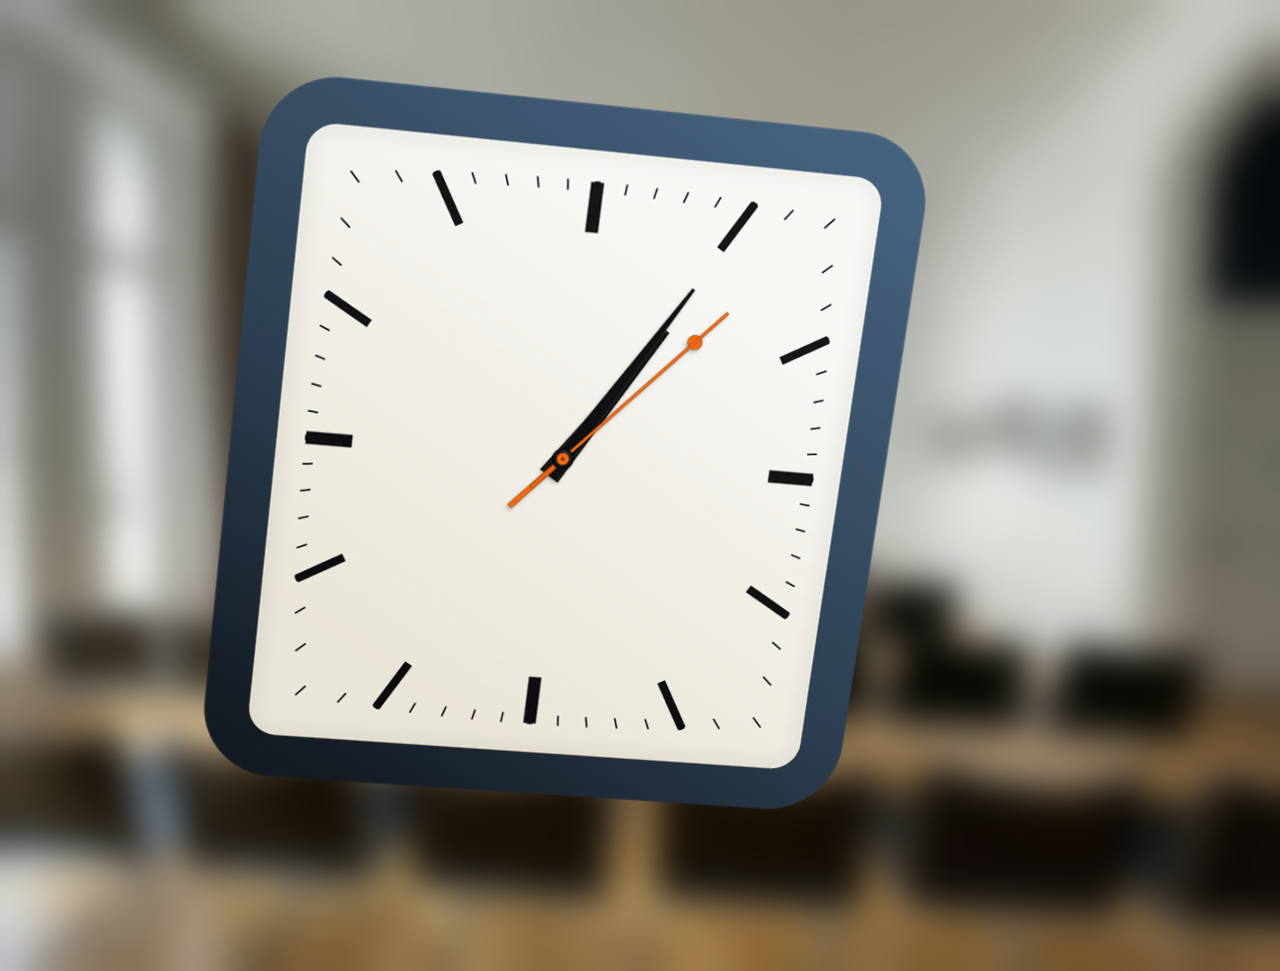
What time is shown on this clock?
1:05:07
